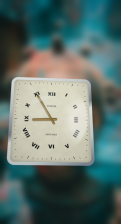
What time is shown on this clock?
8:55
